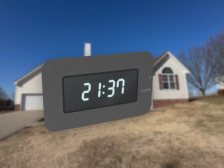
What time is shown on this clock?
21:37
